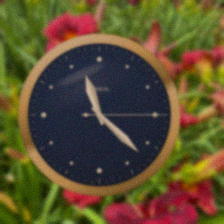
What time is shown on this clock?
11:22:15
